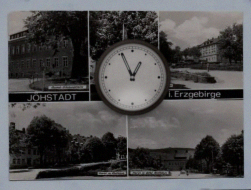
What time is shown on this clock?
12:56
